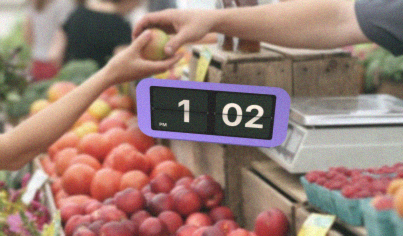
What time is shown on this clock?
1:02
